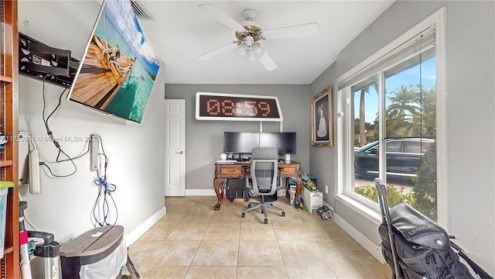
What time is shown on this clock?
8:59
